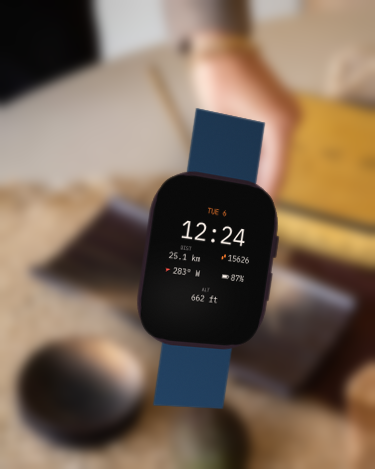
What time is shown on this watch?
12:24
